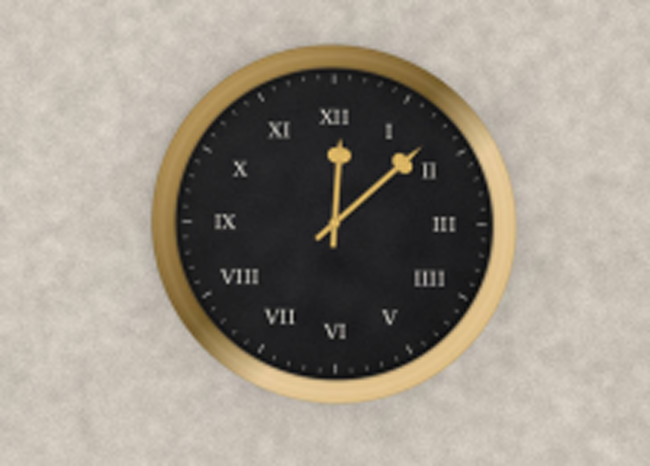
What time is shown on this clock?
12:08
